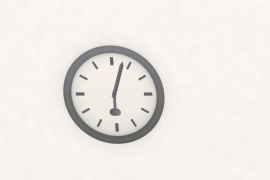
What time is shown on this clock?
6:03
